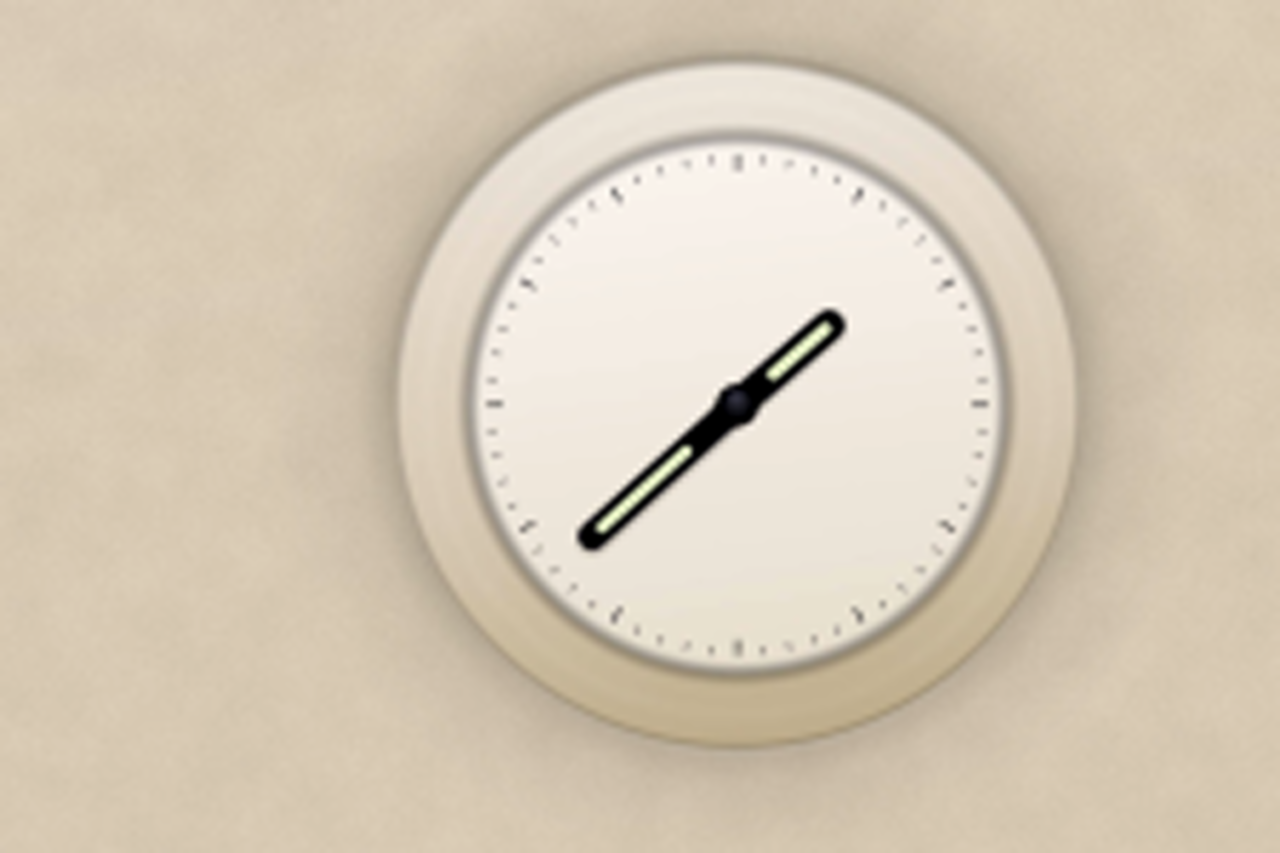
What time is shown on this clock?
1:38
